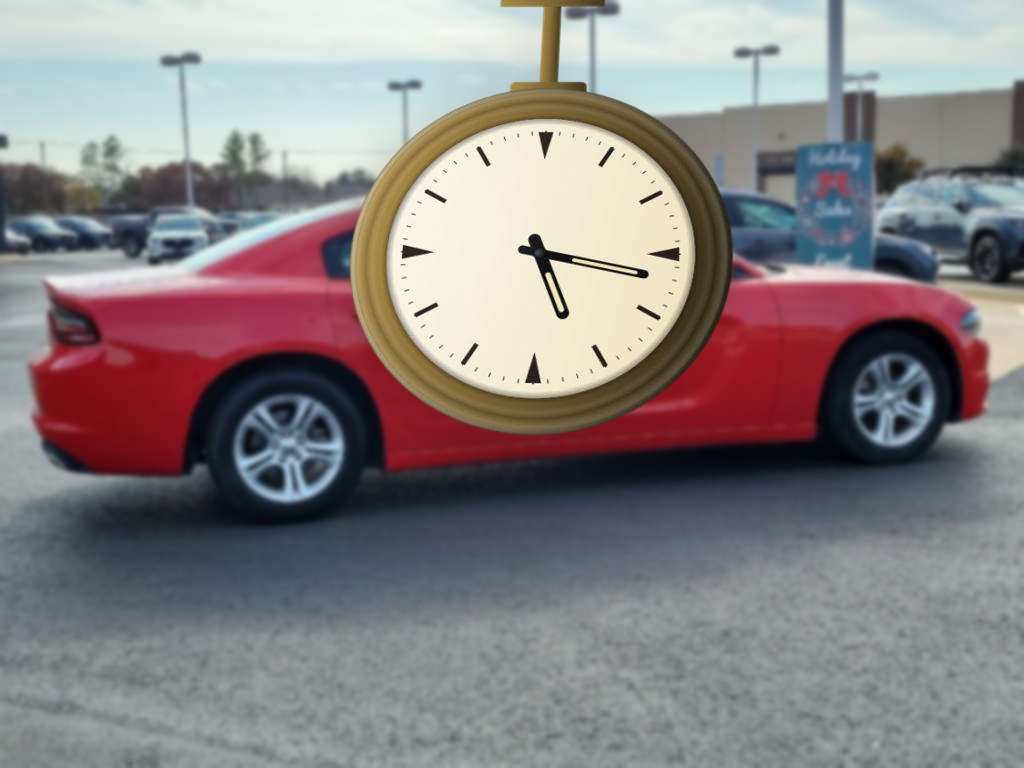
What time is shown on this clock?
5:17
